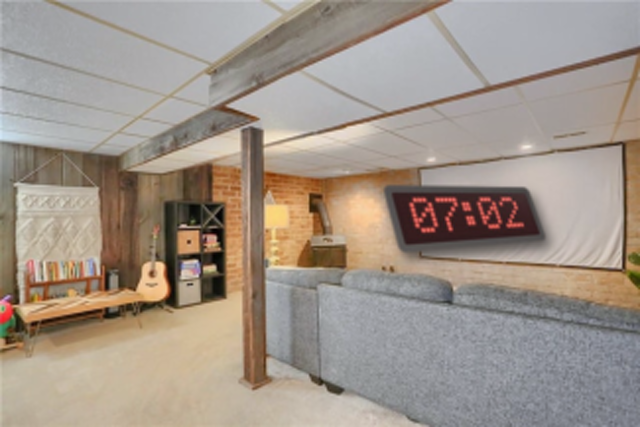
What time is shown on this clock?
7:02
